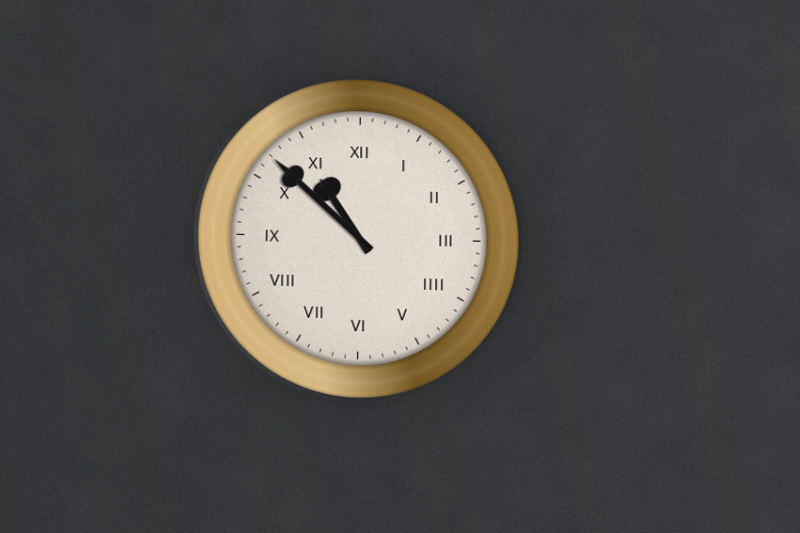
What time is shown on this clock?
10:52
